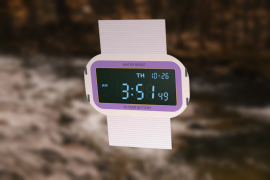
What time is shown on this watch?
3:51:49
